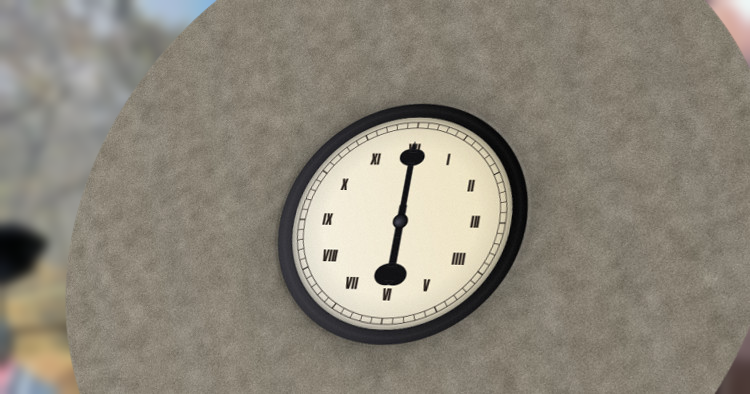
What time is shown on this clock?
6:00
